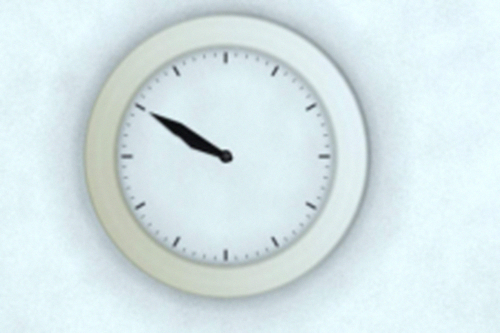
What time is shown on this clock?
9:50
